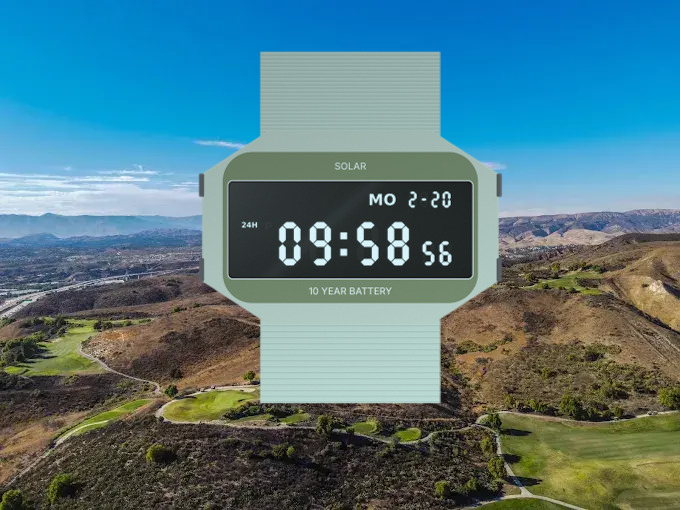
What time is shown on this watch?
9:58:56
